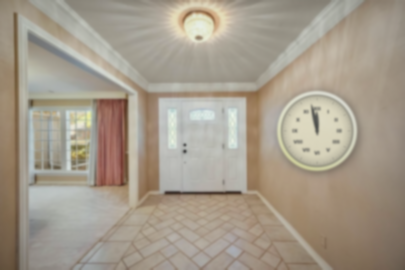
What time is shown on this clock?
11:58
